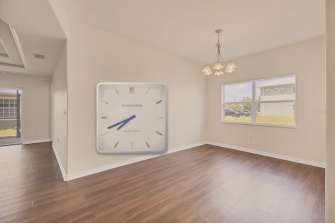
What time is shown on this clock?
7:41
